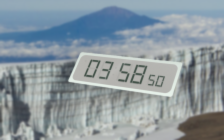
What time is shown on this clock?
3:58:50
